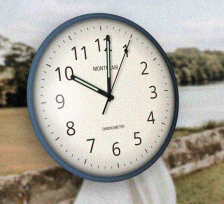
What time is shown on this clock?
10:01:05
